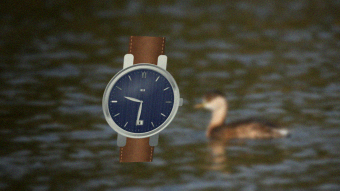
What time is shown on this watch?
9:31
